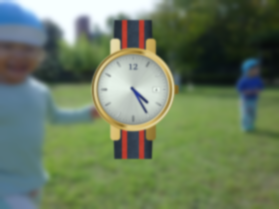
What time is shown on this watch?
4:25
